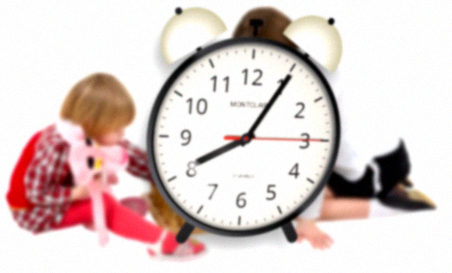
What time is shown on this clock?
8:05:15
